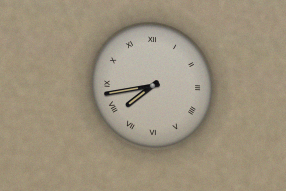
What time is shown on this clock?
7:43
